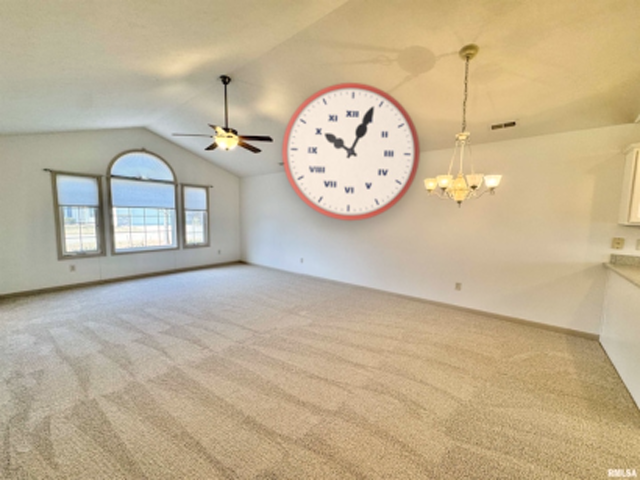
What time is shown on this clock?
10:04
